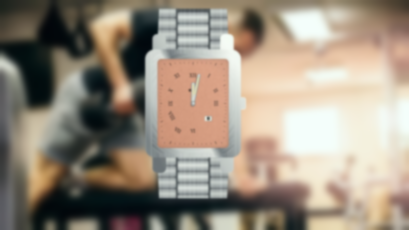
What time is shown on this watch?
12:02
